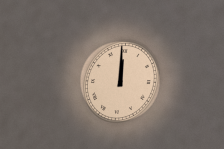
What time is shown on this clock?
11:59
